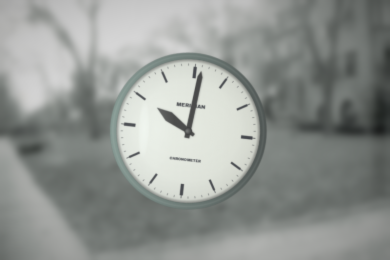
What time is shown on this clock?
10:01
